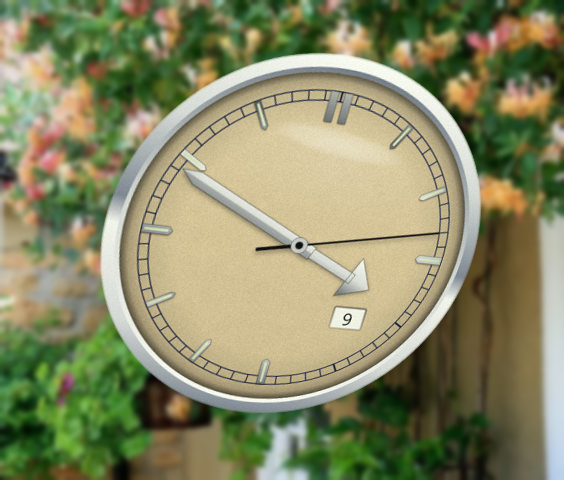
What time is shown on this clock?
3:49:13
